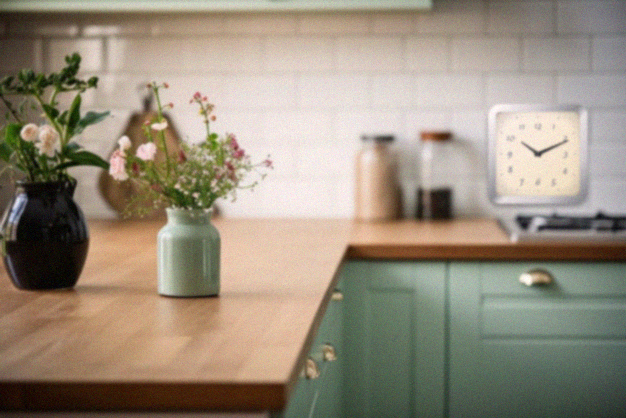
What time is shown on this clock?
10:11
